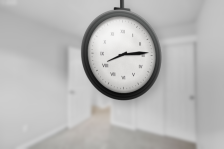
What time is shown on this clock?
8:14
